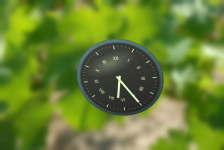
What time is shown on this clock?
6:25
